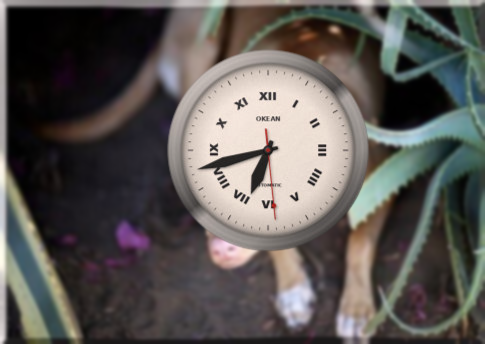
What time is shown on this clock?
6:42:29
